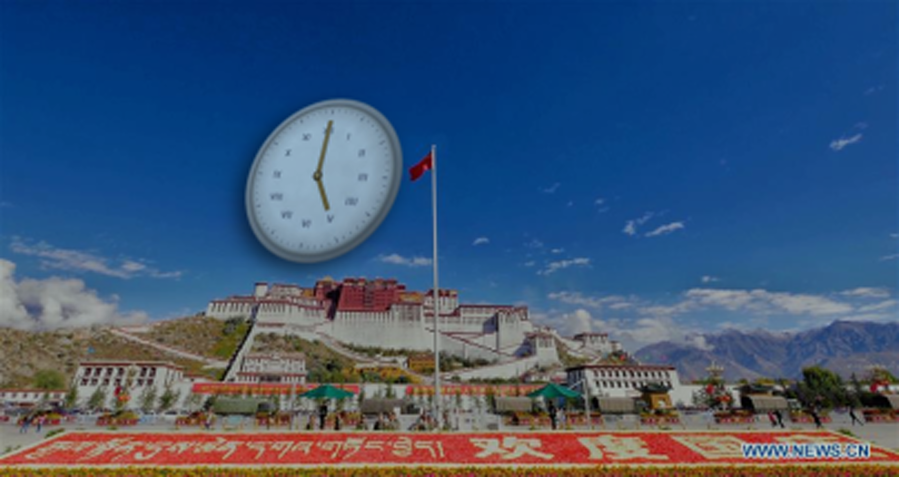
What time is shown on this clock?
5:00
